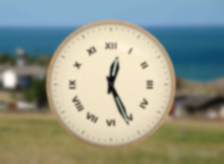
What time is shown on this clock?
12:26
